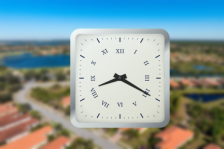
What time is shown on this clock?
8:20
